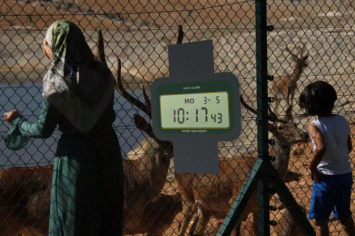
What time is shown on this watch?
10:17:43
